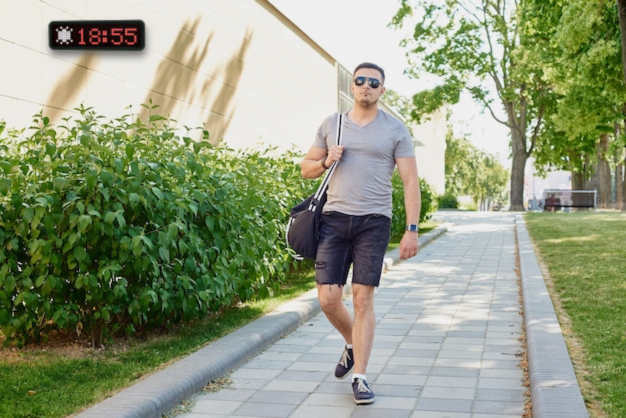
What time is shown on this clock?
18:55
